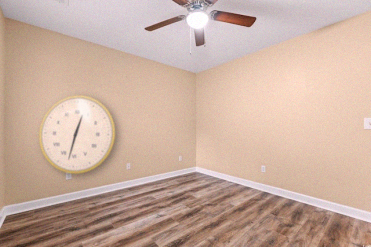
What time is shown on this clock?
12:32
